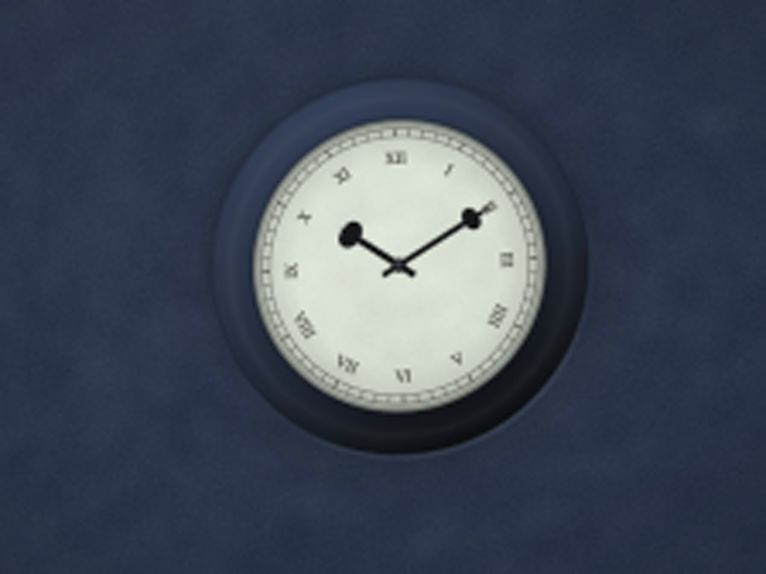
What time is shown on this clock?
10:10
